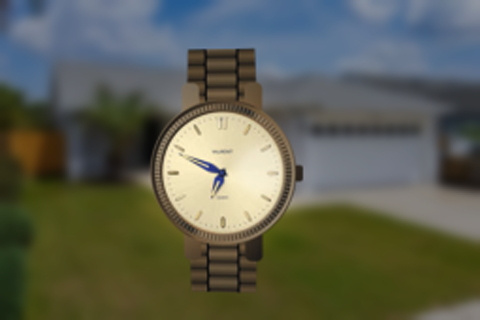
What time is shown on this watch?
6:49
